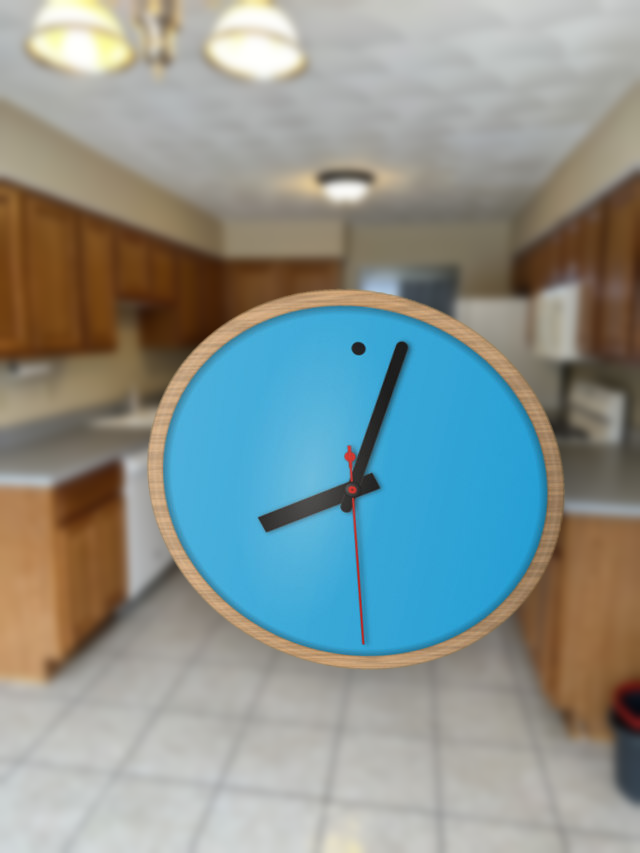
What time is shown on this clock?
8:02:29
